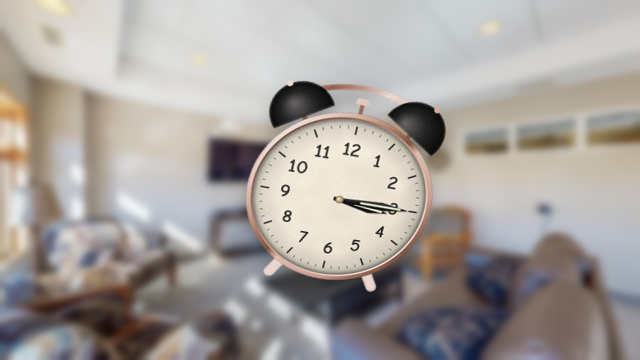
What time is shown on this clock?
3:15
